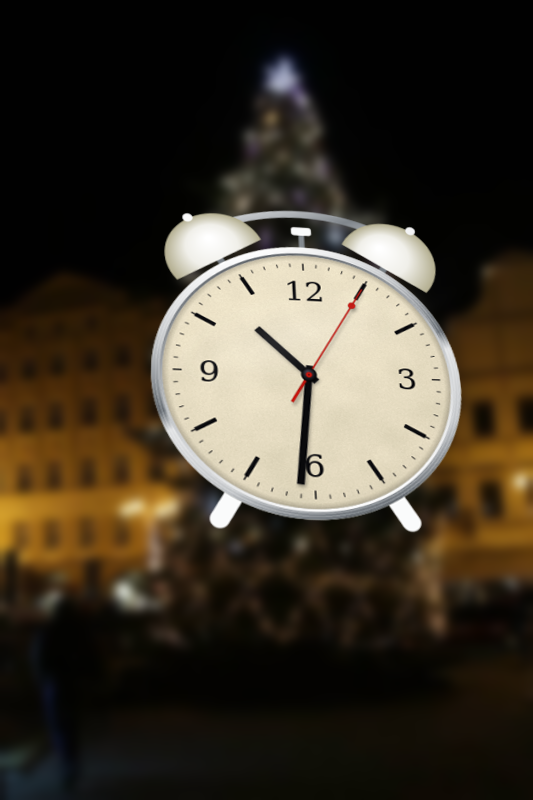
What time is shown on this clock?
10:31:05
